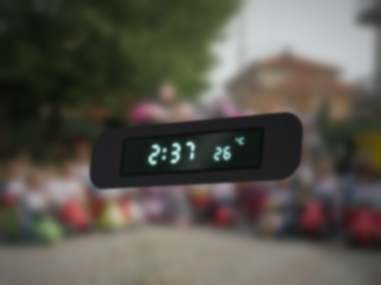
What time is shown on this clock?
2:37
